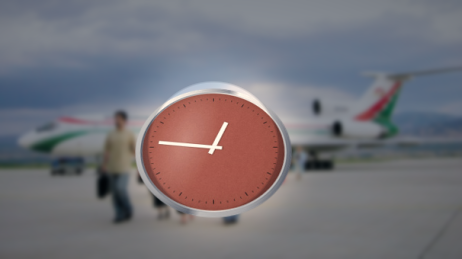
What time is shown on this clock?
12:46
